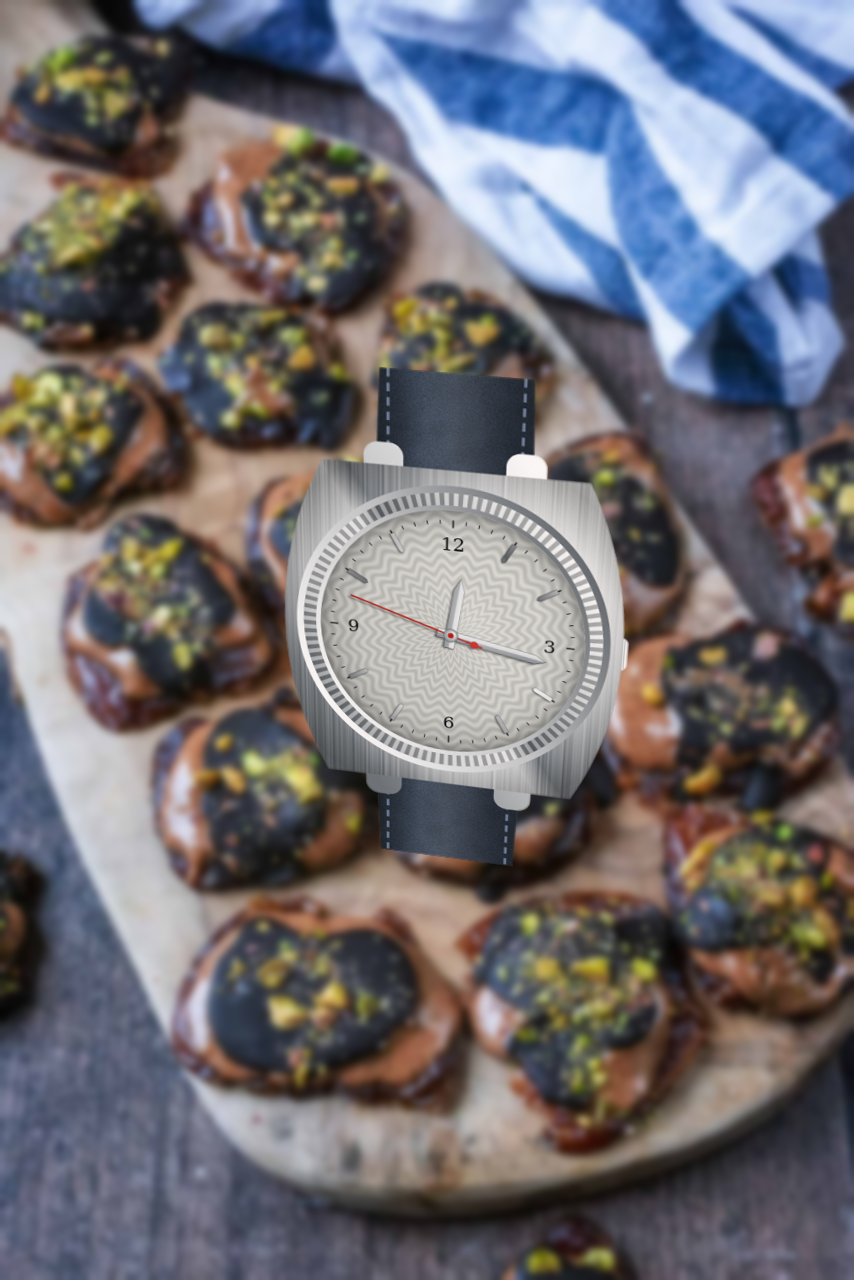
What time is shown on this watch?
12:16:48
